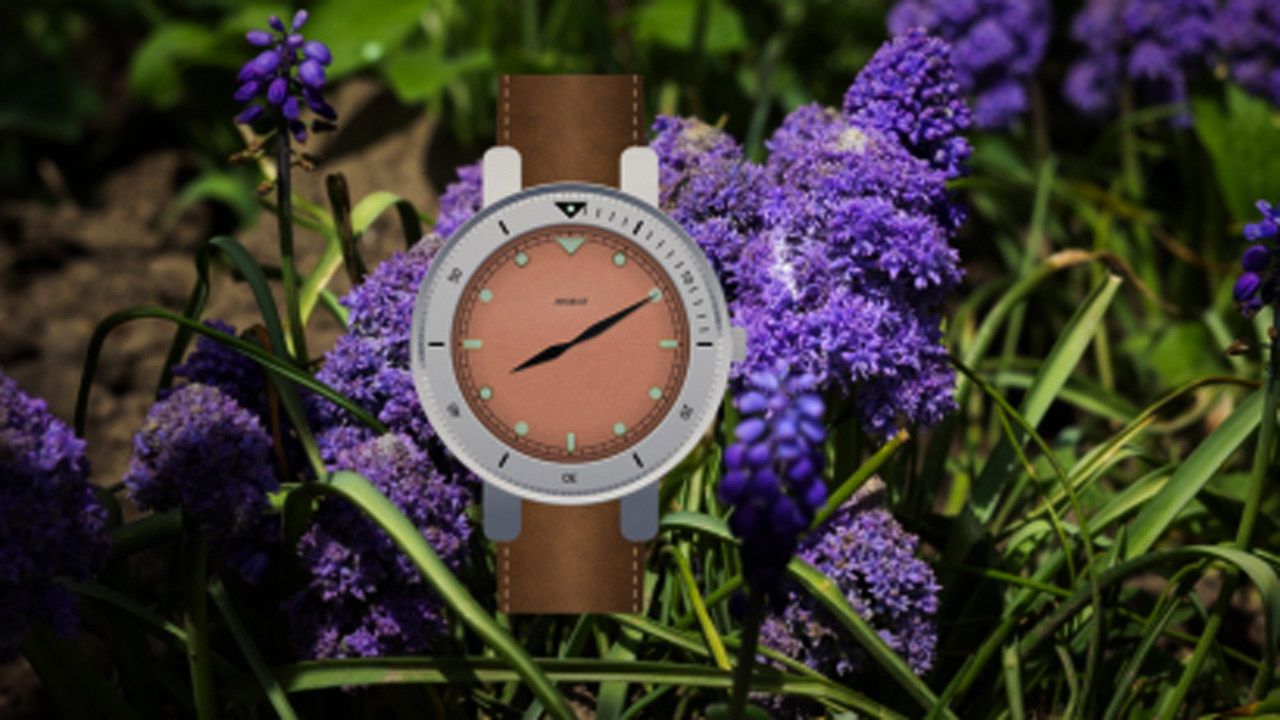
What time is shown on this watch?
8:10
